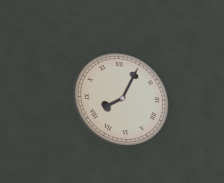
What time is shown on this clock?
8:05
